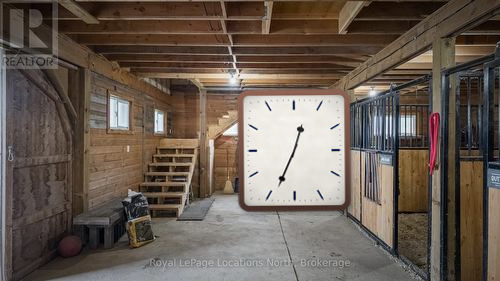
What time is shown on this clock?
12:34
